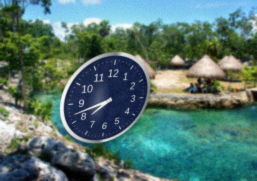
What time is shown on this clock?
7:42
